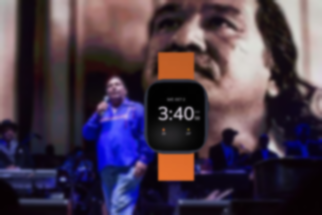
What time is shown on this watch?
3:40
